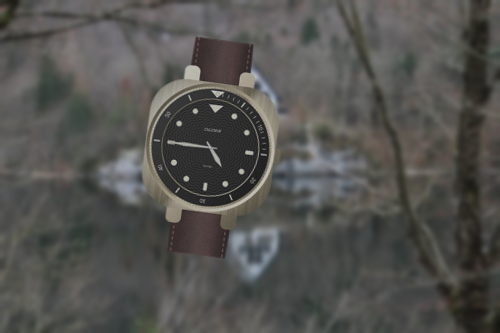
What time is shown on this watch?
4:45
